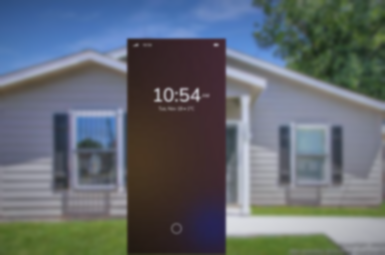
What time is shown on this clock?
10:54
